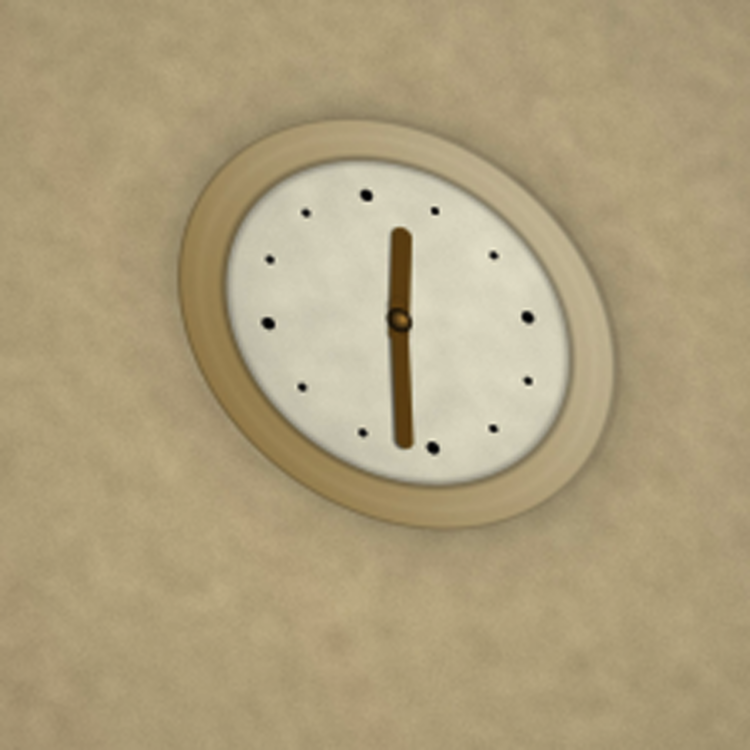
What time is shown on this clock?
12:32
